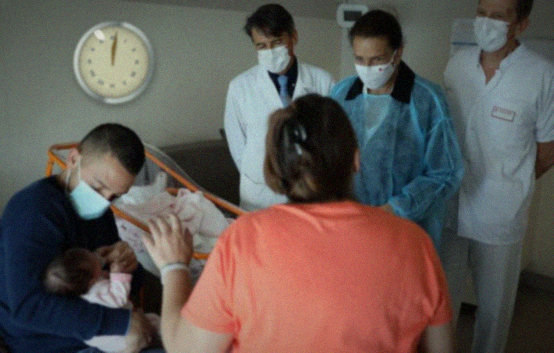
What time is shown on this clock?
12:01
